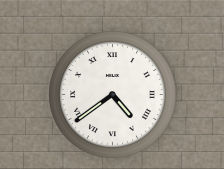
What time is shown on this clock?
4:39
